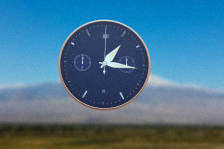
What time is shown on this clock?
1:16
